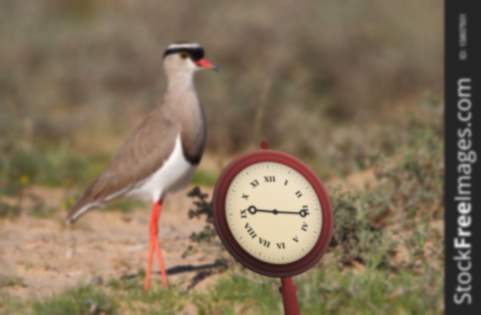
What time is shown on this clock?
9:16
